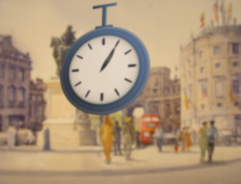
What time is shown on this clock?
1:05
